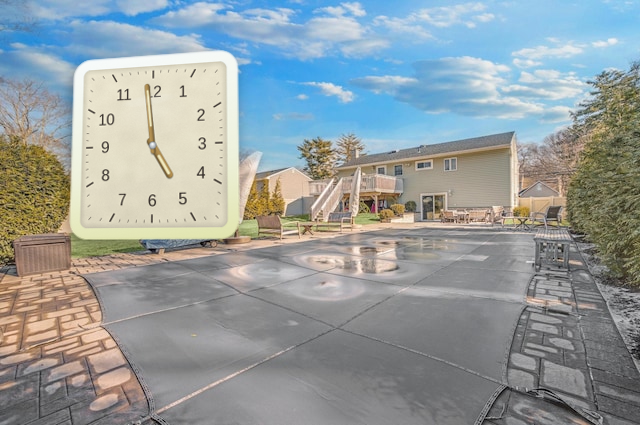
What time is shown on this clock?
4:59
